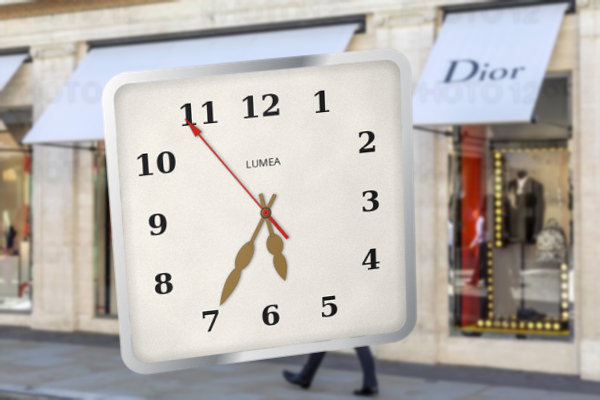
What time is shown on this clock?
5:34:54
